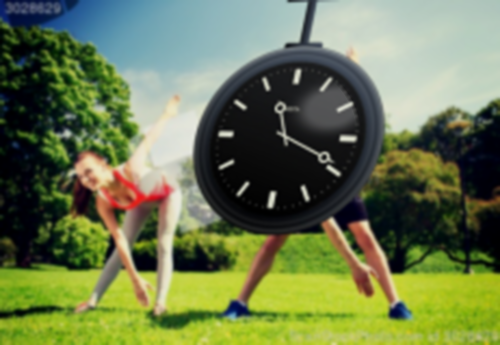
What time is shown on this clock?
11:19
